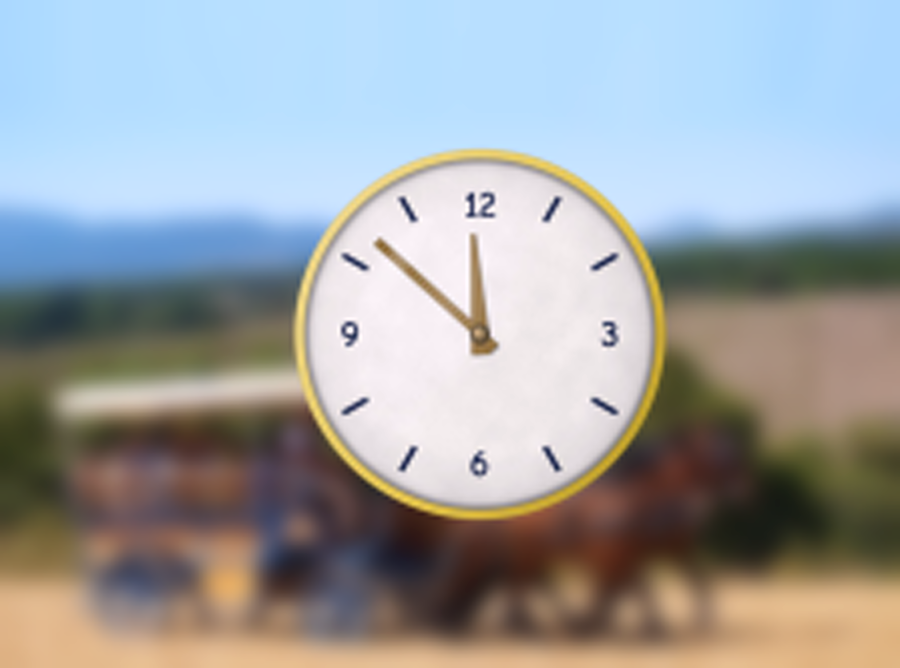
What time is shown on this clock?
11:52
